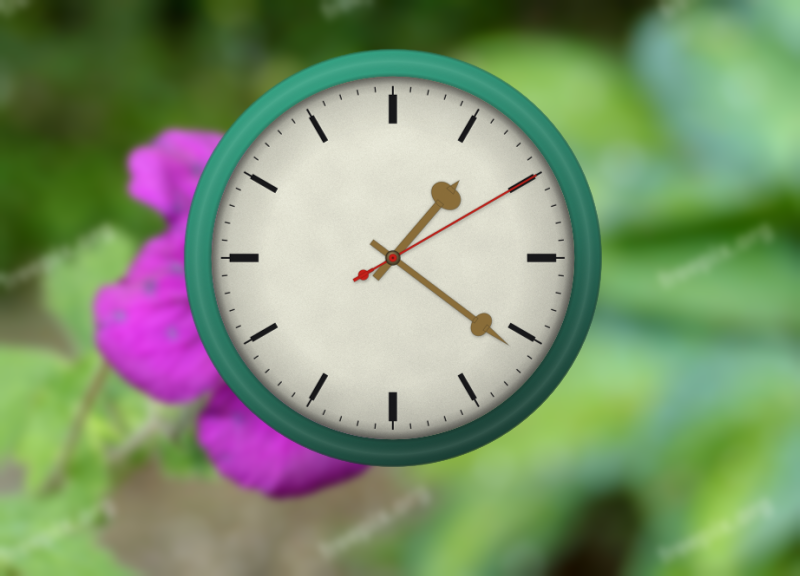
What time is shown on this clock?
1:21:10
